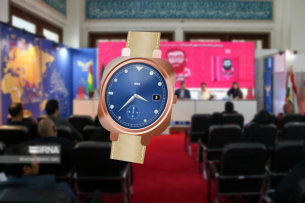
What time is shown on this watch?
3:37
